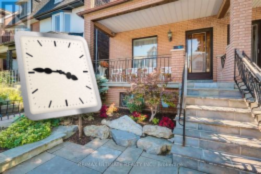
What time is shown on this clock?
3:46
